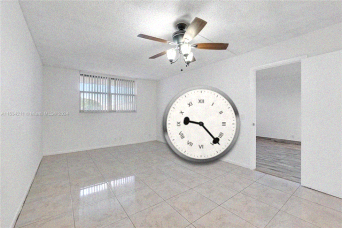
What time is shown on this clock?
9:23
